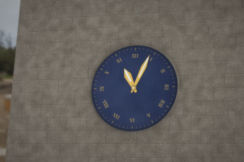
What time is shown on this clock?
11:04
